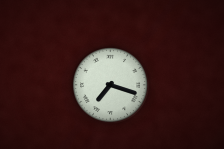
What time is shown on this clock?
7:18
